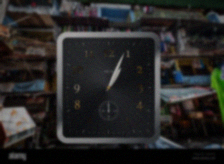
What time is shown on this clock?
1:04
